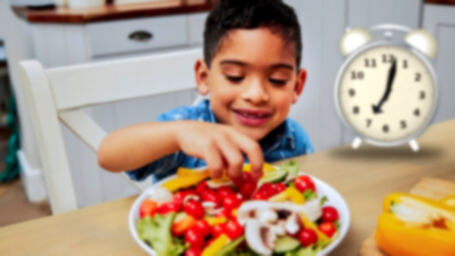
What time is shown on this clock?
7:02
